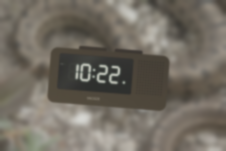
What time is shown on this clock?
10:22
